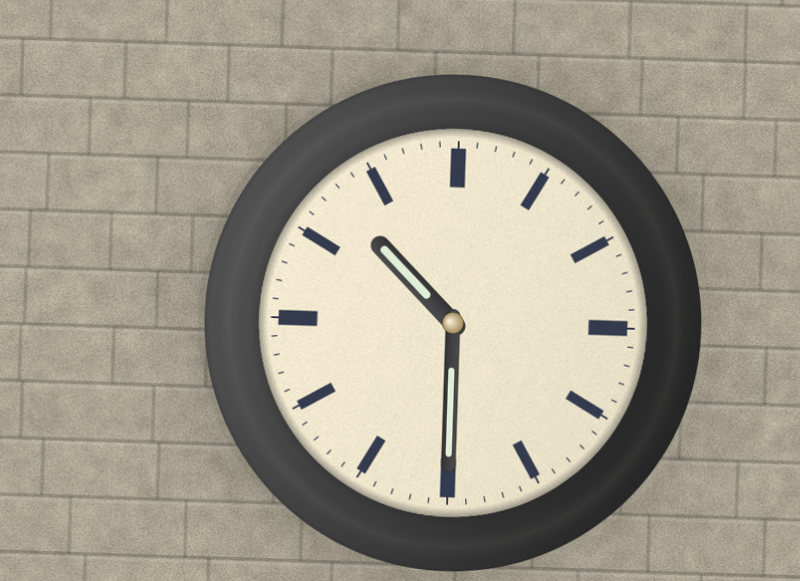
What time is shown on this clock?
10:30
